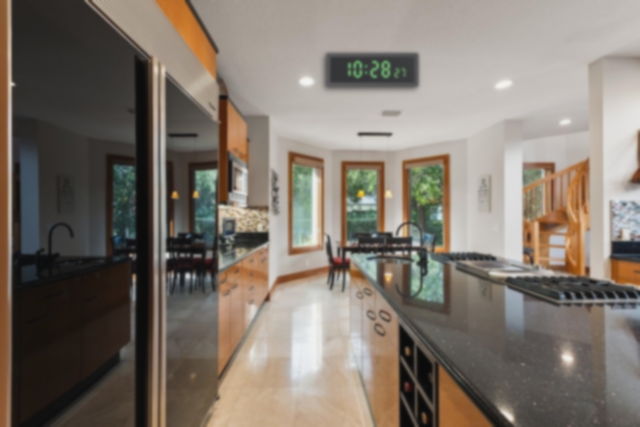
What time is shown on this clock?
10:28
